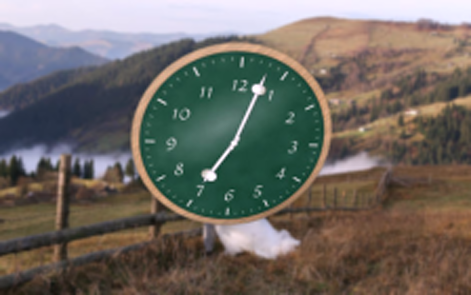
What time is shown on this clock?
7:03
